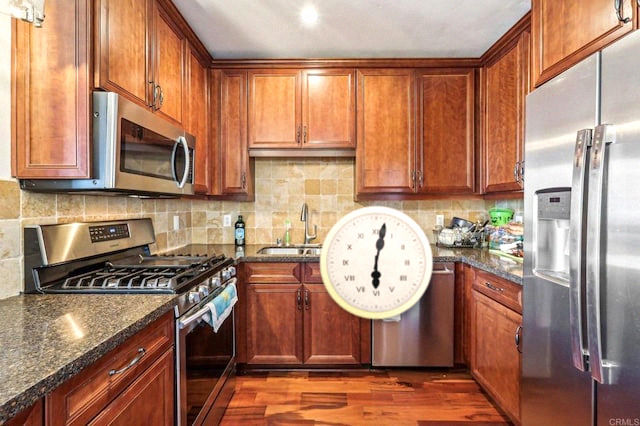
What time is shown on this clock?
6:02
